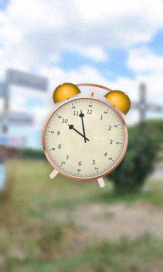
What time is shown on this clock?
9:57
